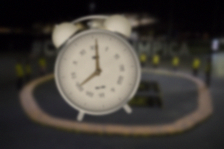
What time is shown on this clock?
8:01
